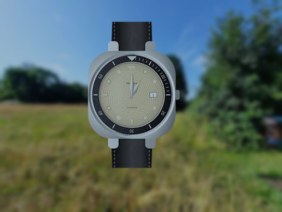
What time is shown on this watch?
1:00
